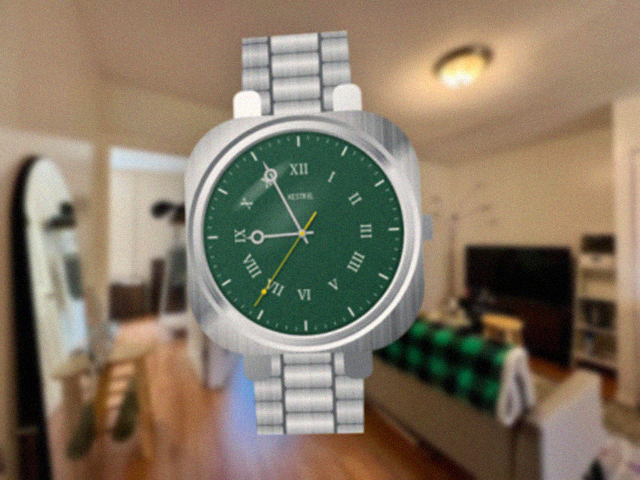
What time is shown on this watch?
8:55:36
